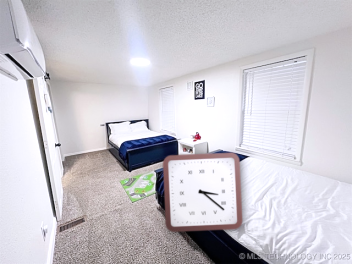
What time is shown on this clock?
3:22
